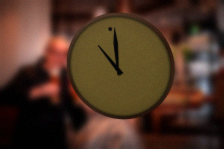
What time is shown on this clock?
11:01
